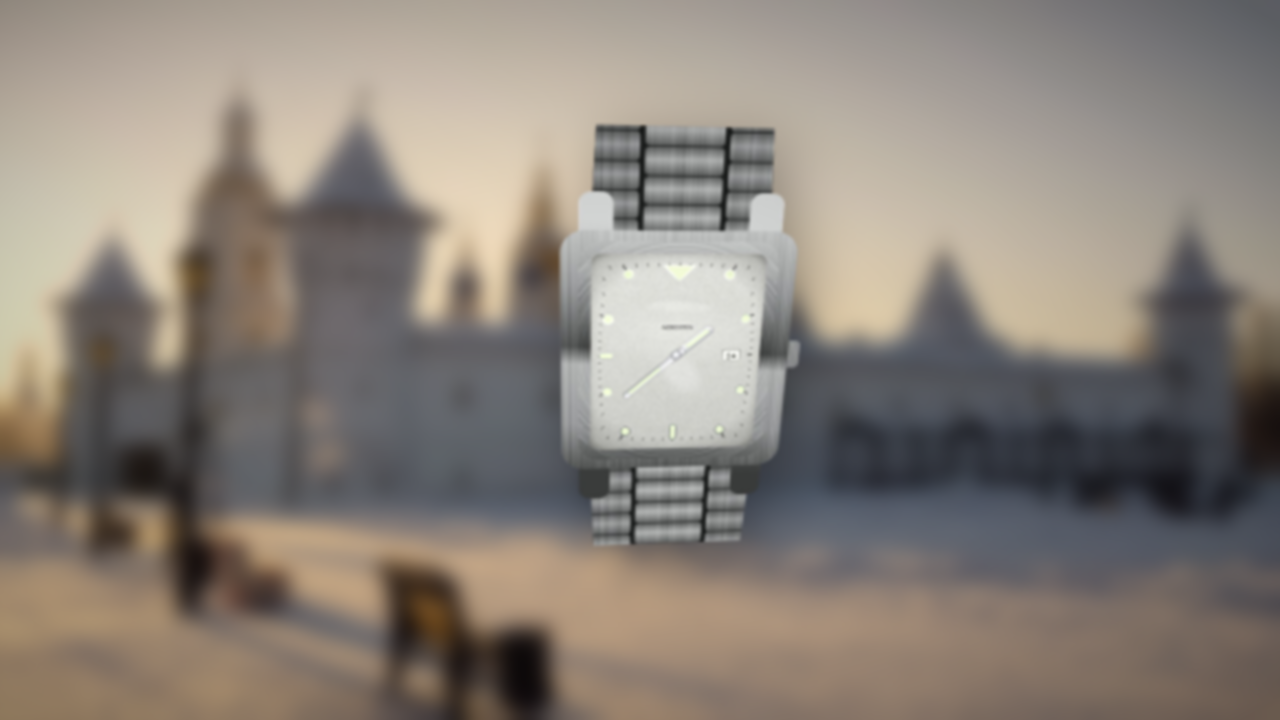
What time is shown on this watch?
1:38
